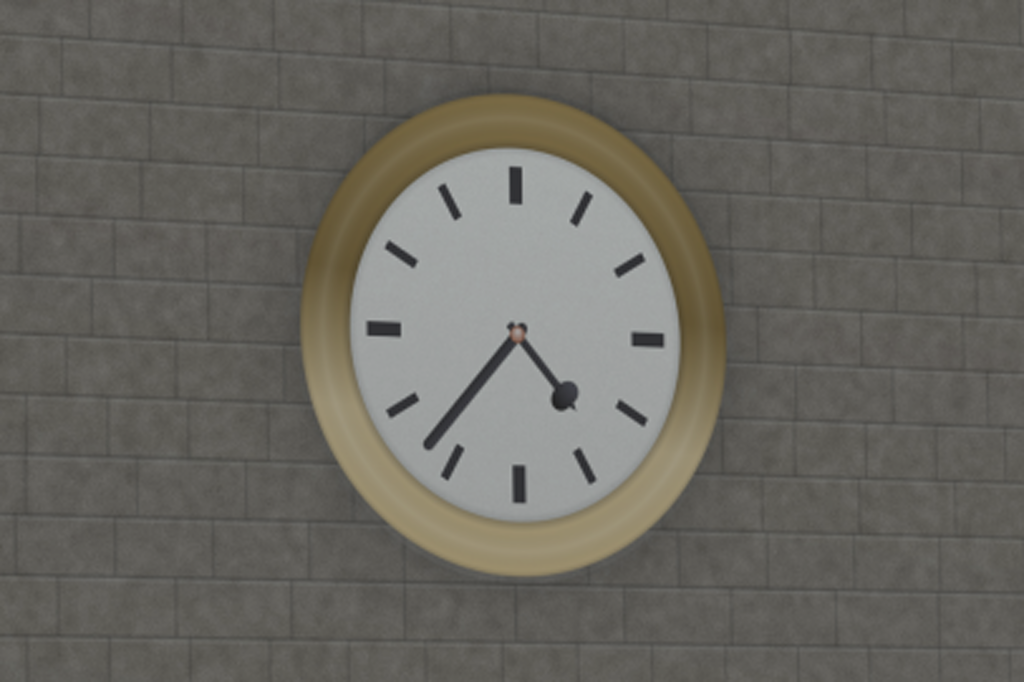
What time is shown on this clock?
4:37
